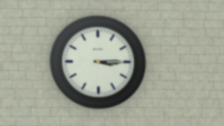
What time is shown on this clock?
3:15
